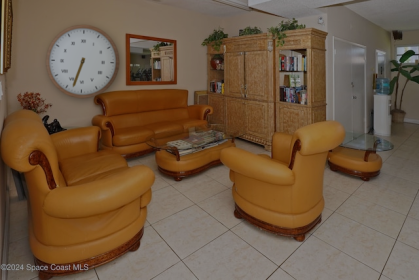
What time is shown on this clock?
6:33
